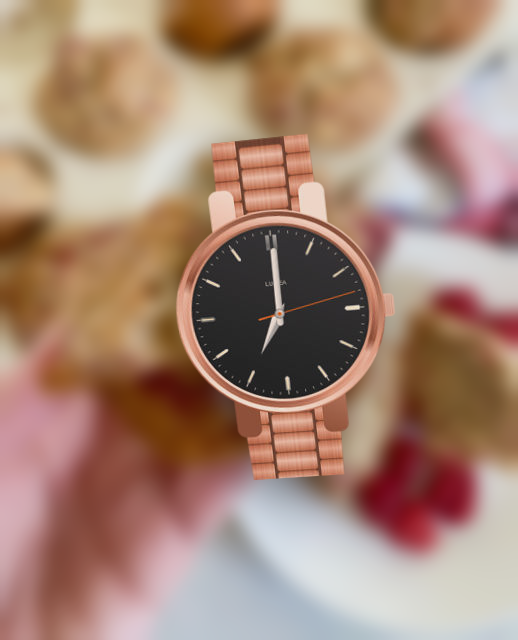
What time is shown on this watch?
7:00:13
